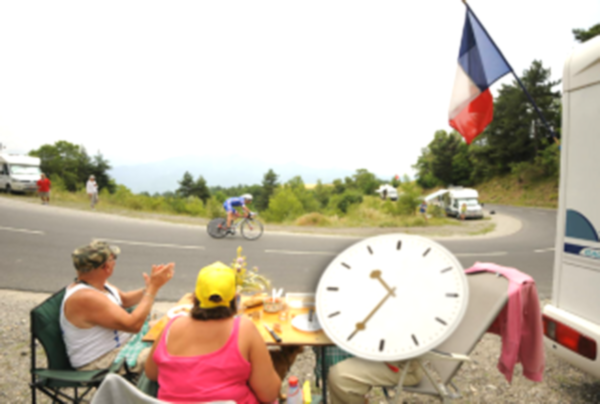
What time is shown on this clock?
10:35
